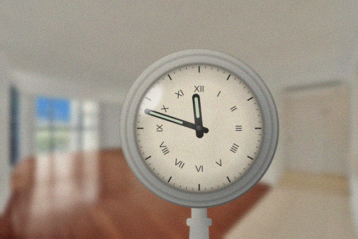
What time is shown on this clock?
11:48
